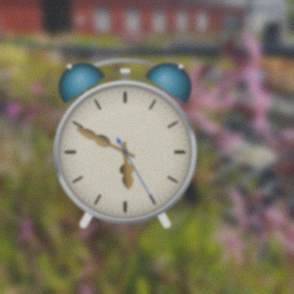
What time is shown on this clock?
5:49:25
